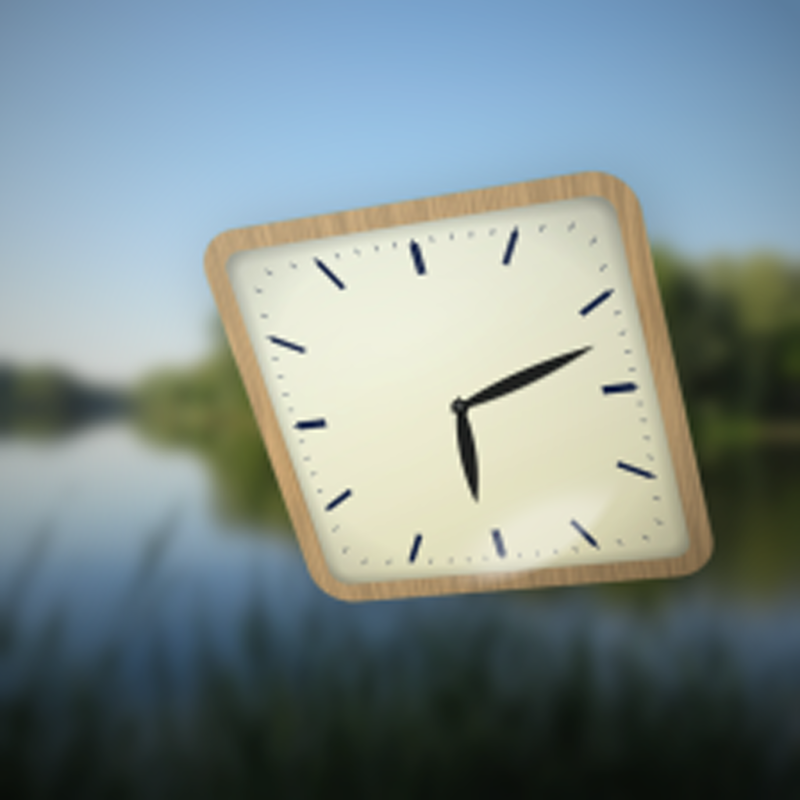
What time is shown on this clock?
6:12
